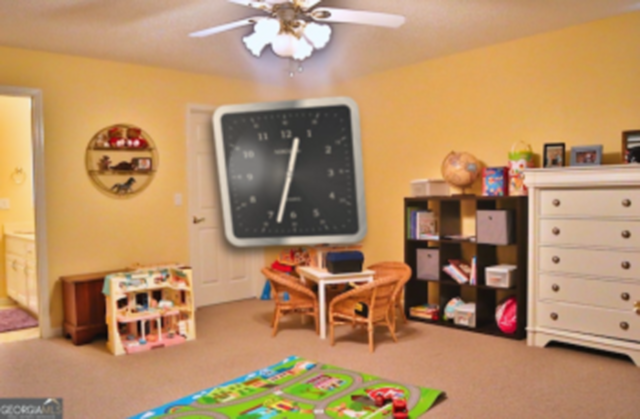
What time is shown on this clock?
12:33
